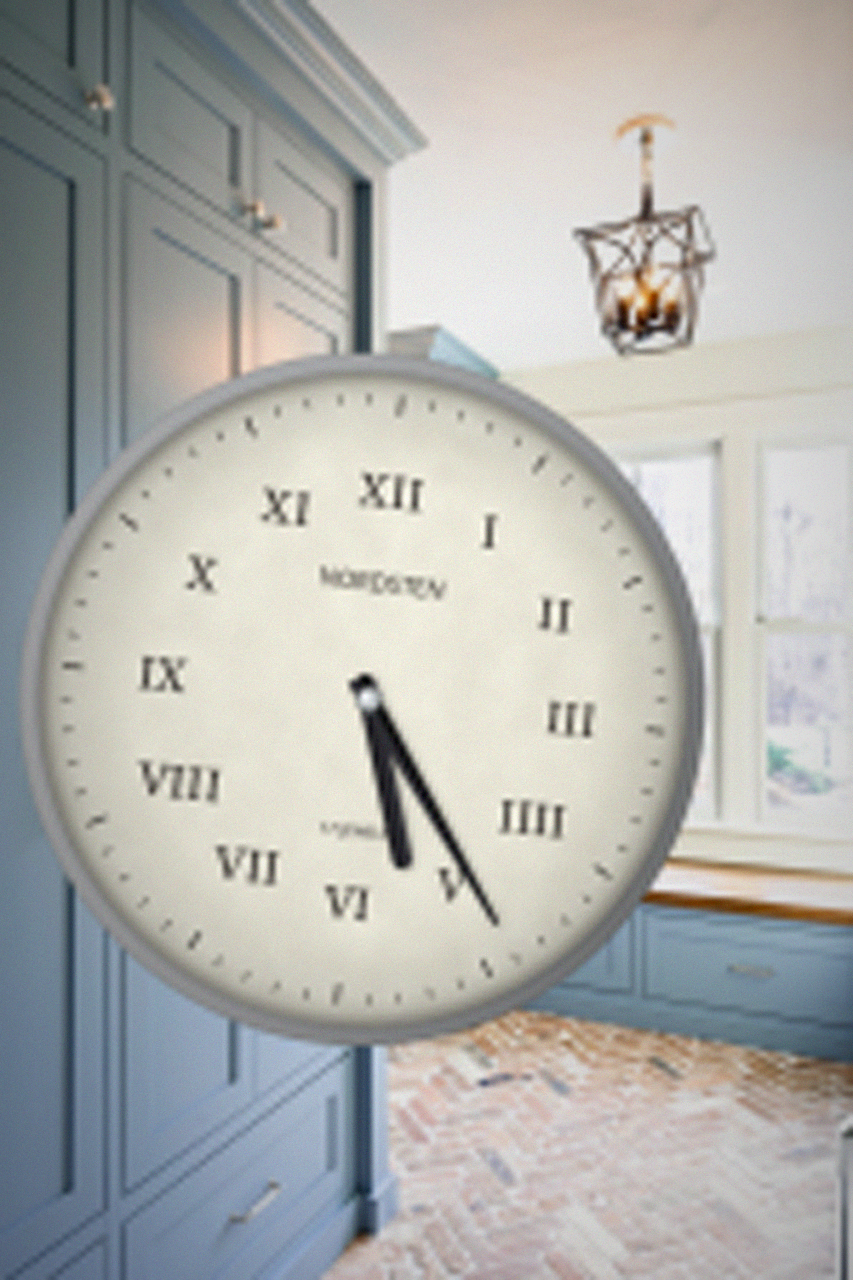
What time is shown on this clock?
5:24
